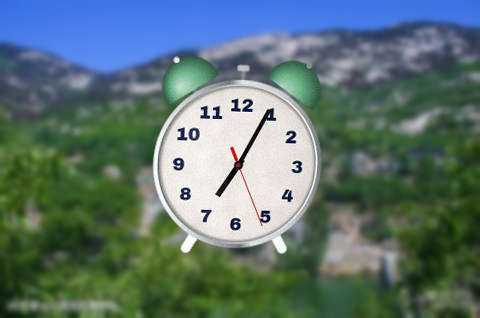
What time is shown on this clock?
7:04:26
